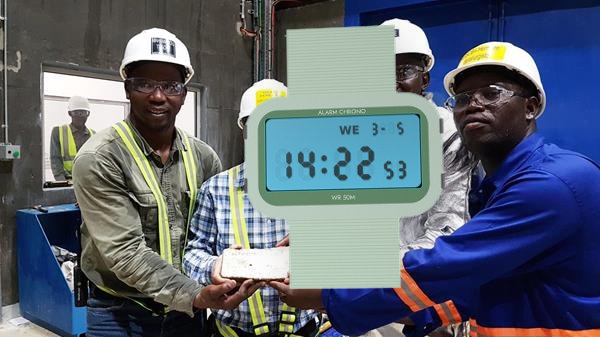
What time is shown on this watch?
14:22:53
